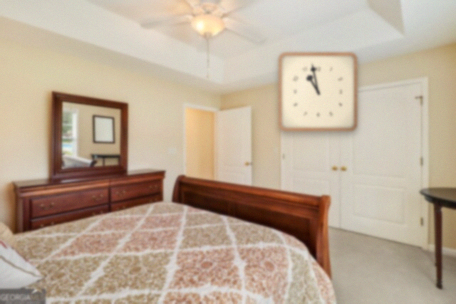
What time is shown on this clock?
10:58
